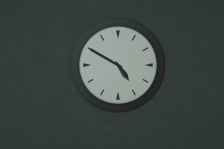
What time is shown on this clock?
4:50
